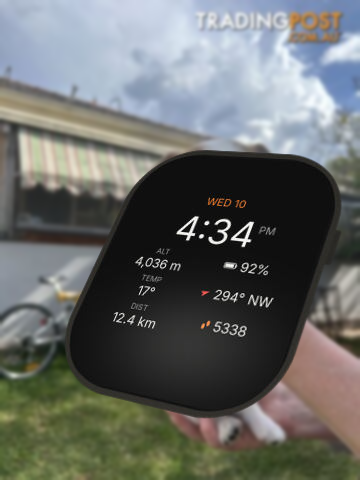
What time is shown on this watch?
4:34
